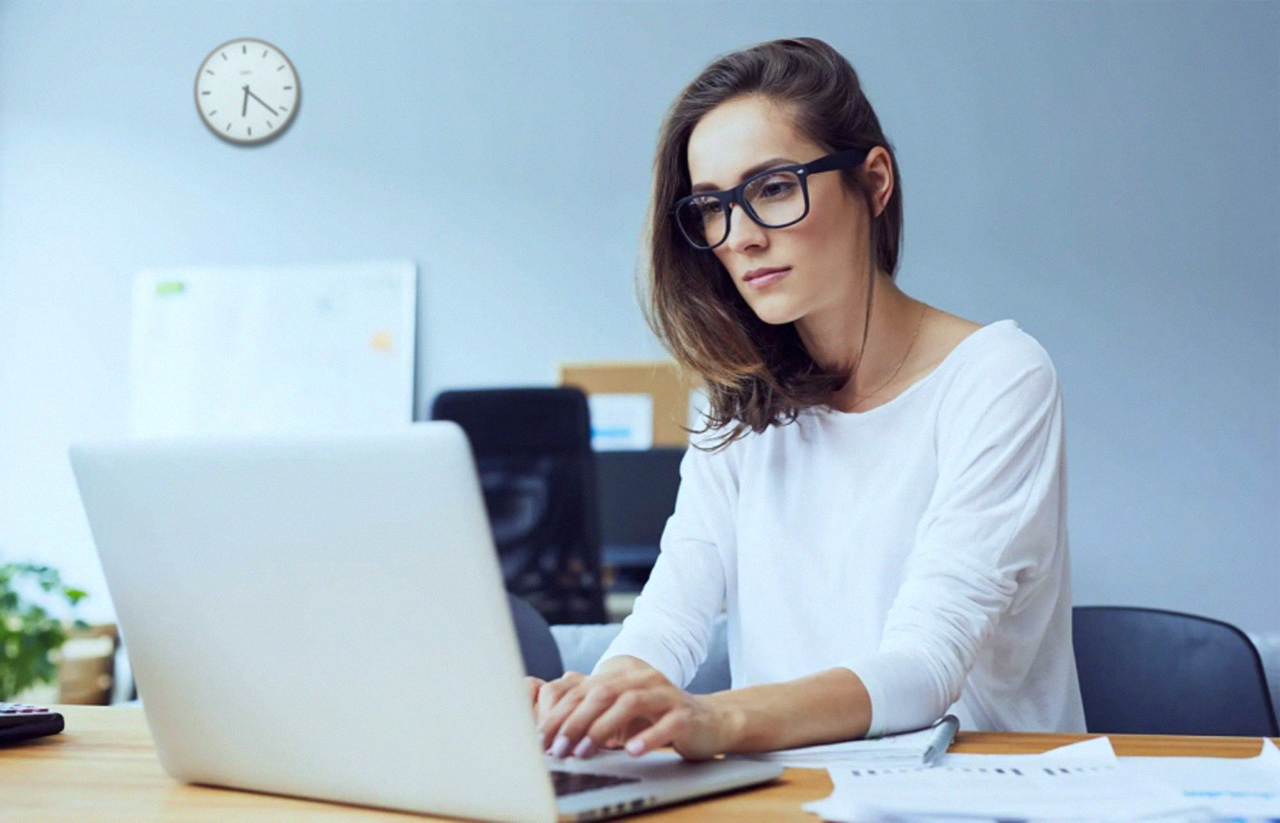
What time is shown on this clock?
6:22
